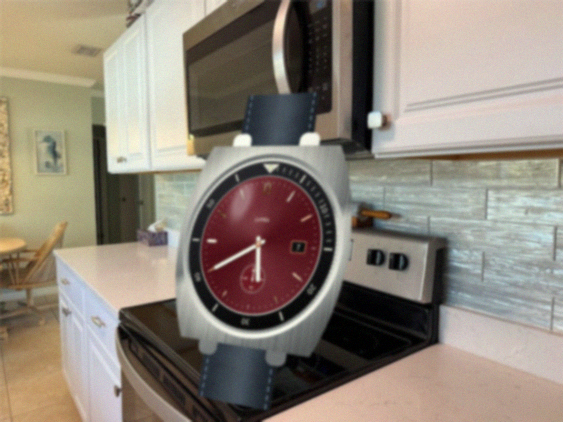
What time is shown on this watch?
5:40
